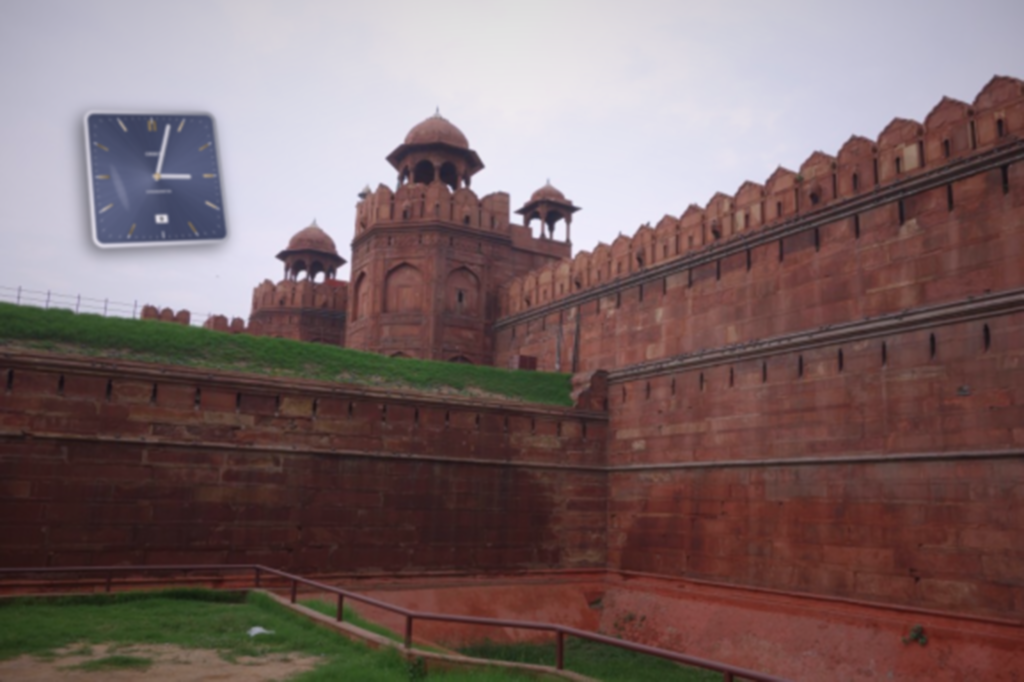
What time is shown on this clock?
3:03
